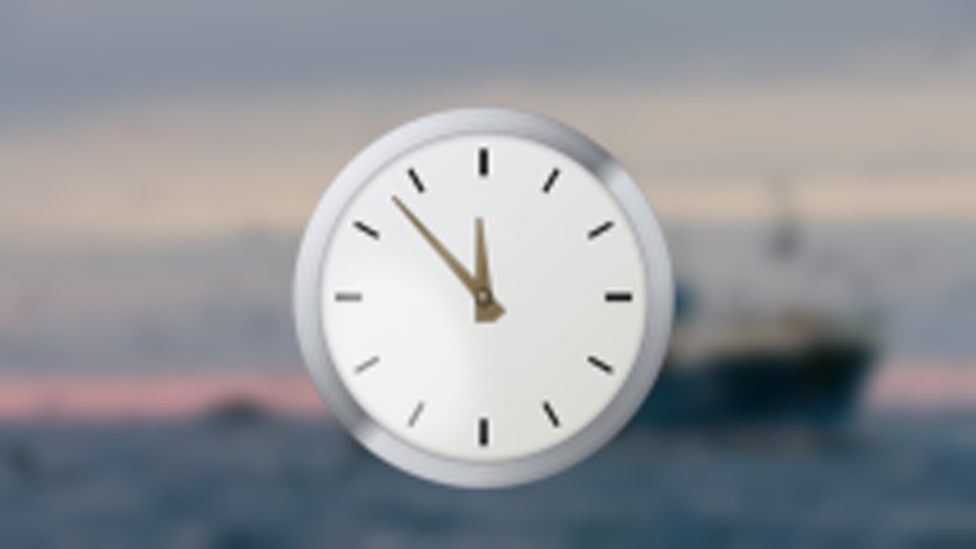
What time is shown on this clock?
11:53
